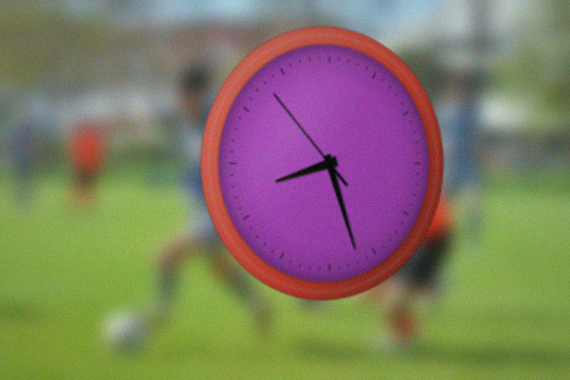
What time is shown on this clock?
8:26:53
